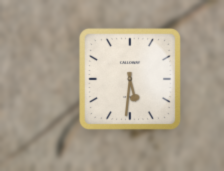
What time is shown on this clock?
5:31
